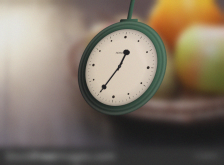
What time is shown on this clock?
12:35
